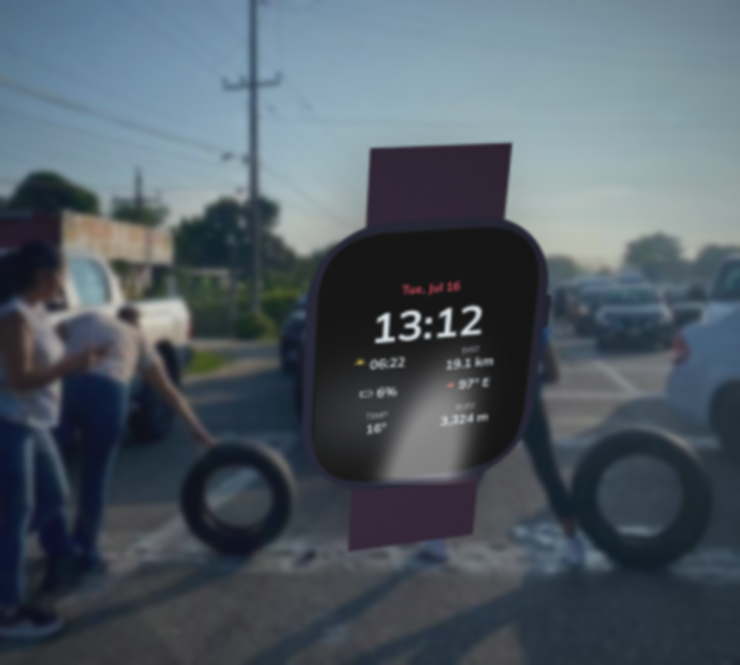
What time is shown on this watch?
13:12
